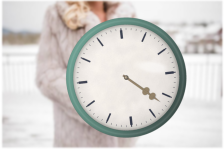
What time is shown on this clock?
4:22
